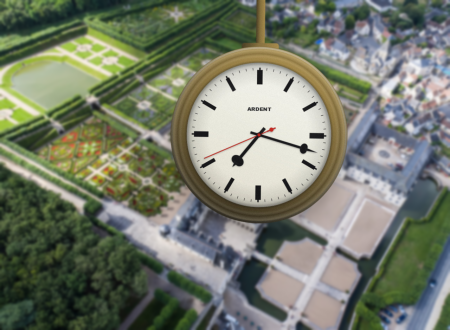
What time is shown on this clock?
7:17:41
